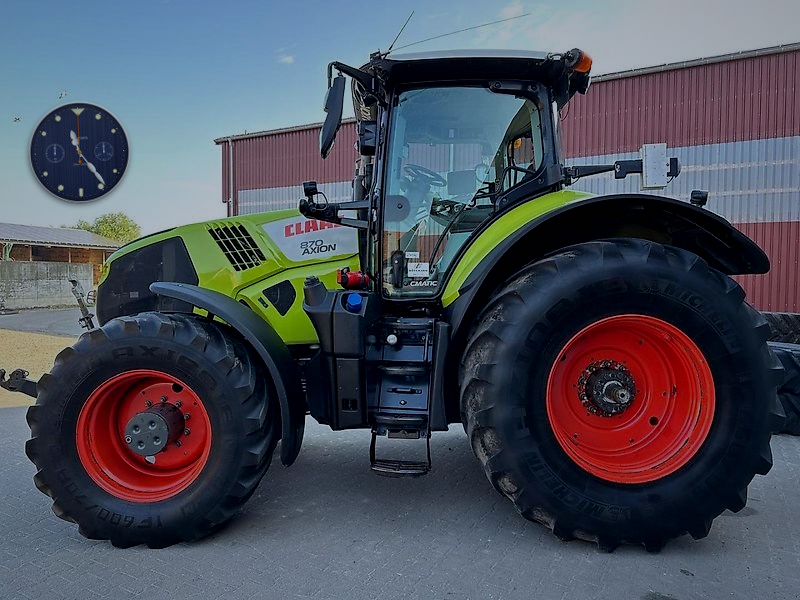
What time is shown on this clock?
11:24
